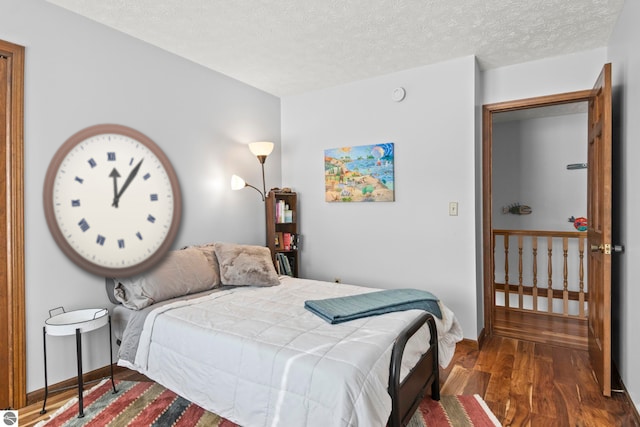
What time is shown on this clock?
12:07
